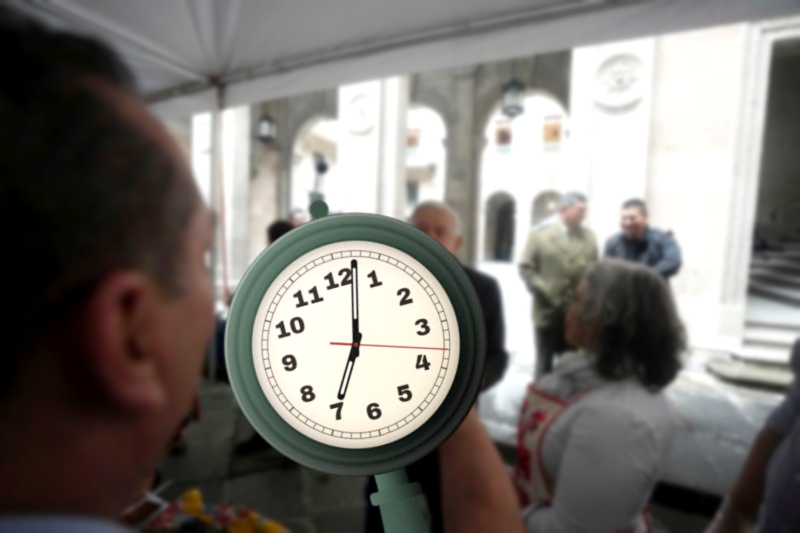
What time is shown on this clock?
7:02:18
